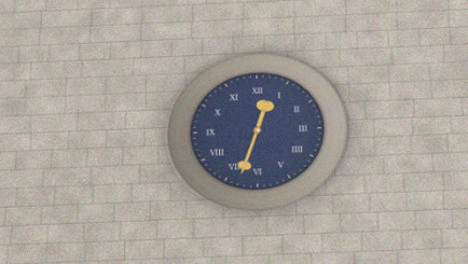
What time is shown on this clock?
12:33
